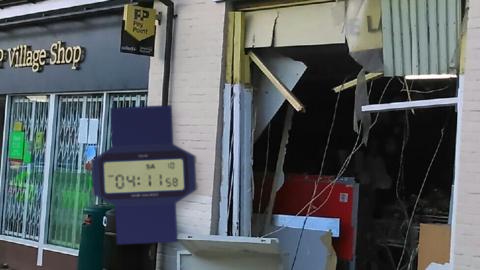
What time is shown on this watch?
4:11
